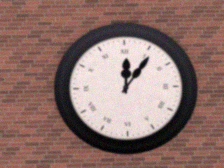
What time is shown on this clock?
12:06
